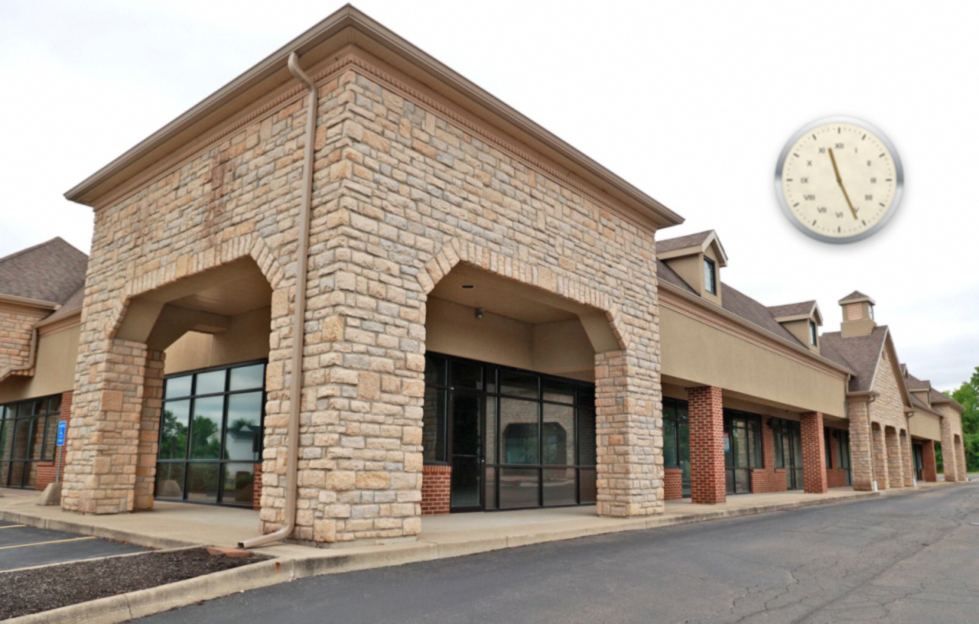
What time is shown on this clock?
11:26
